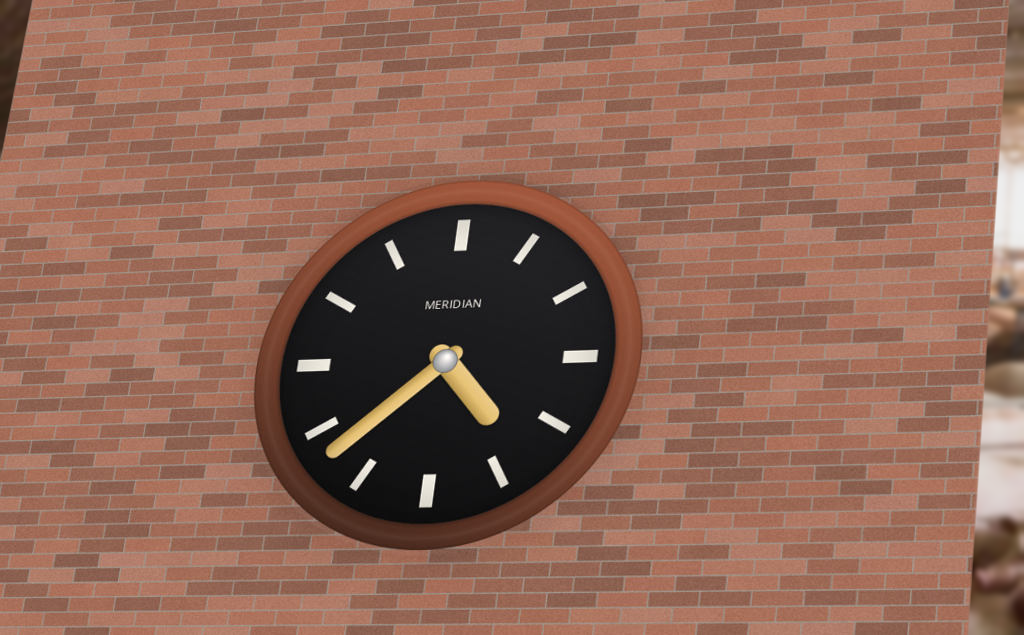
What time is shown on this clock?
4:38
